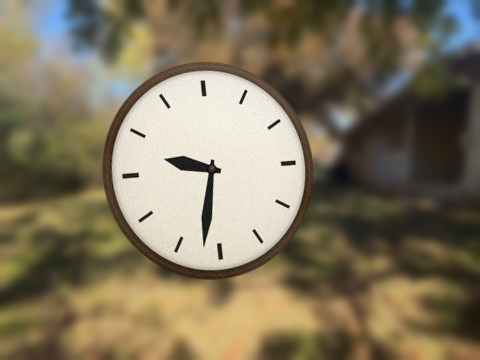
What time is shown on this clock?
9:32
